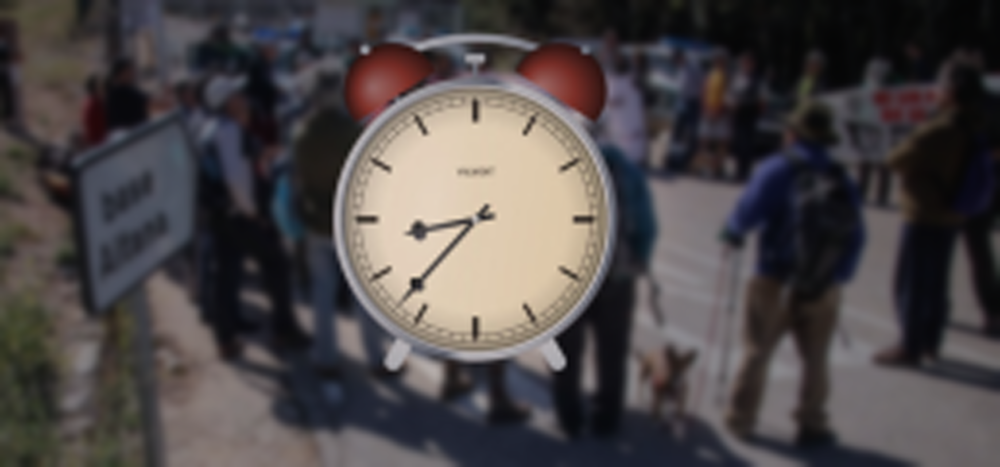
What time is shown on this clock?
8:37
